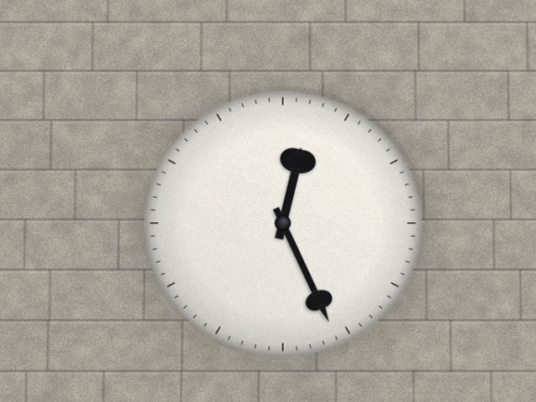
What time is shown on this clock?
12:26
